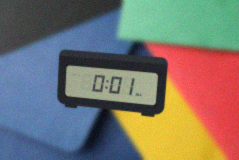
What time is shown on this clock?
0:01
